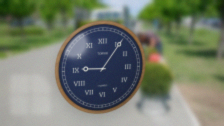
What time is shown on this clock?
9:06
